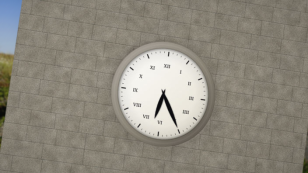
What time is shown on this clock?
6:25
